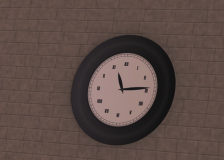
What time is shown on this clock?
11:14
